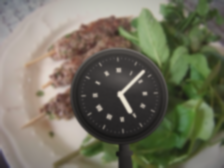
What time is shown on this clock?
5:08
